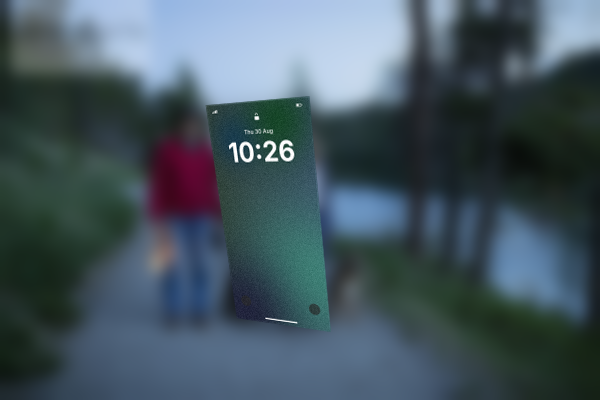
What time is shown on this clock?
10:26
